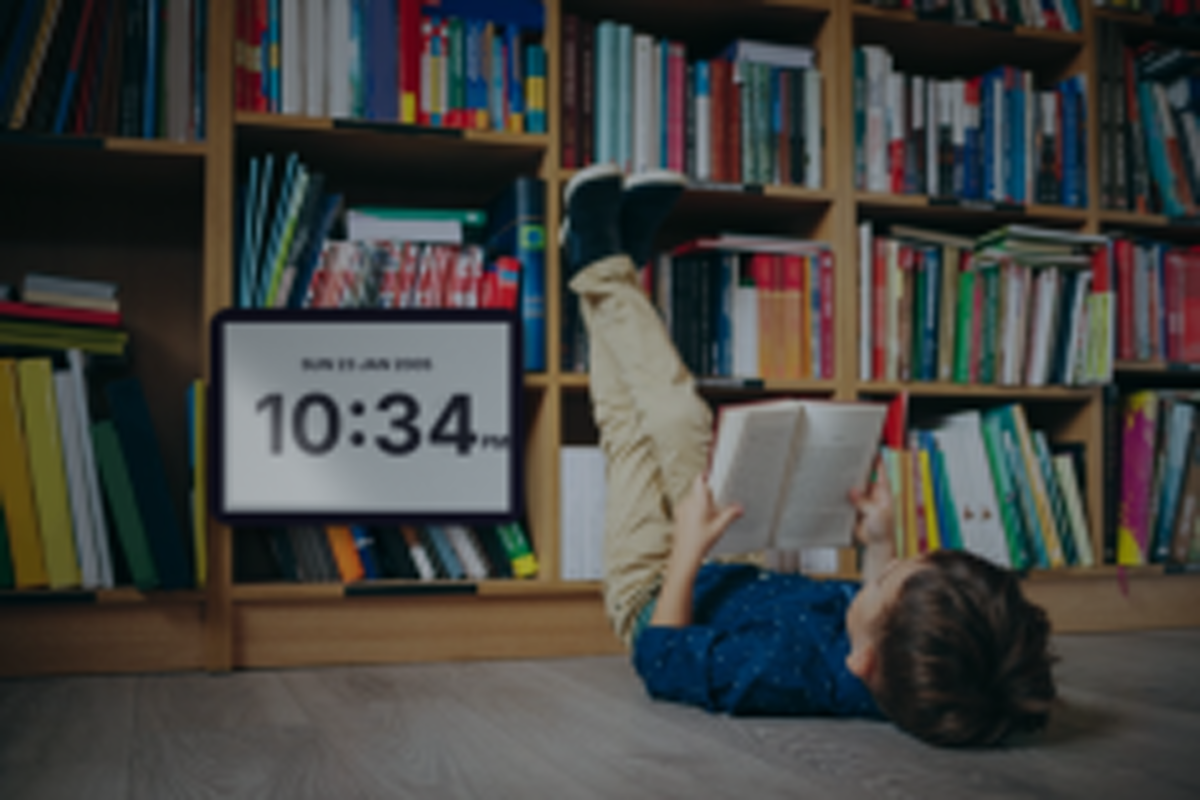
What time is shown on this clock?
10:34
